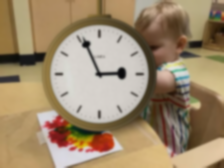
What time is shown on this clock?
2:56
